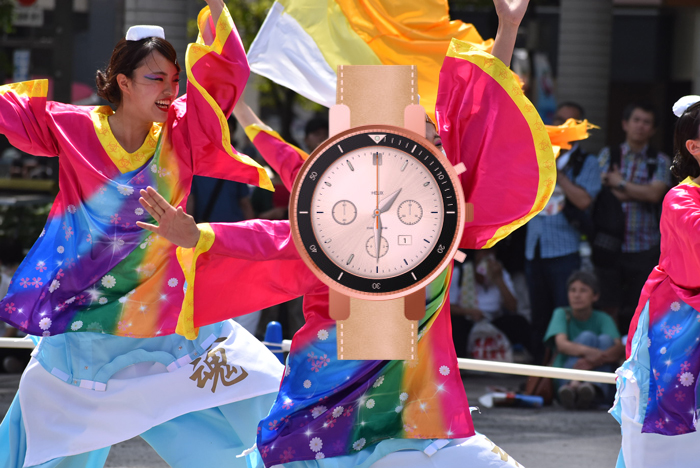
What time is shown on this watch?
1:30
